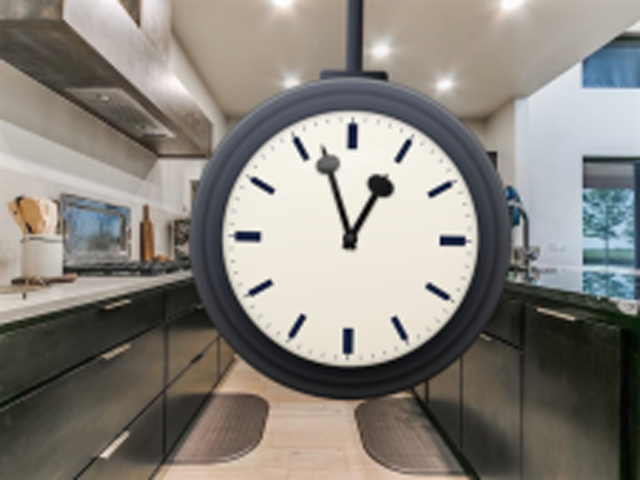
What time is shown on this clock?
12:57
